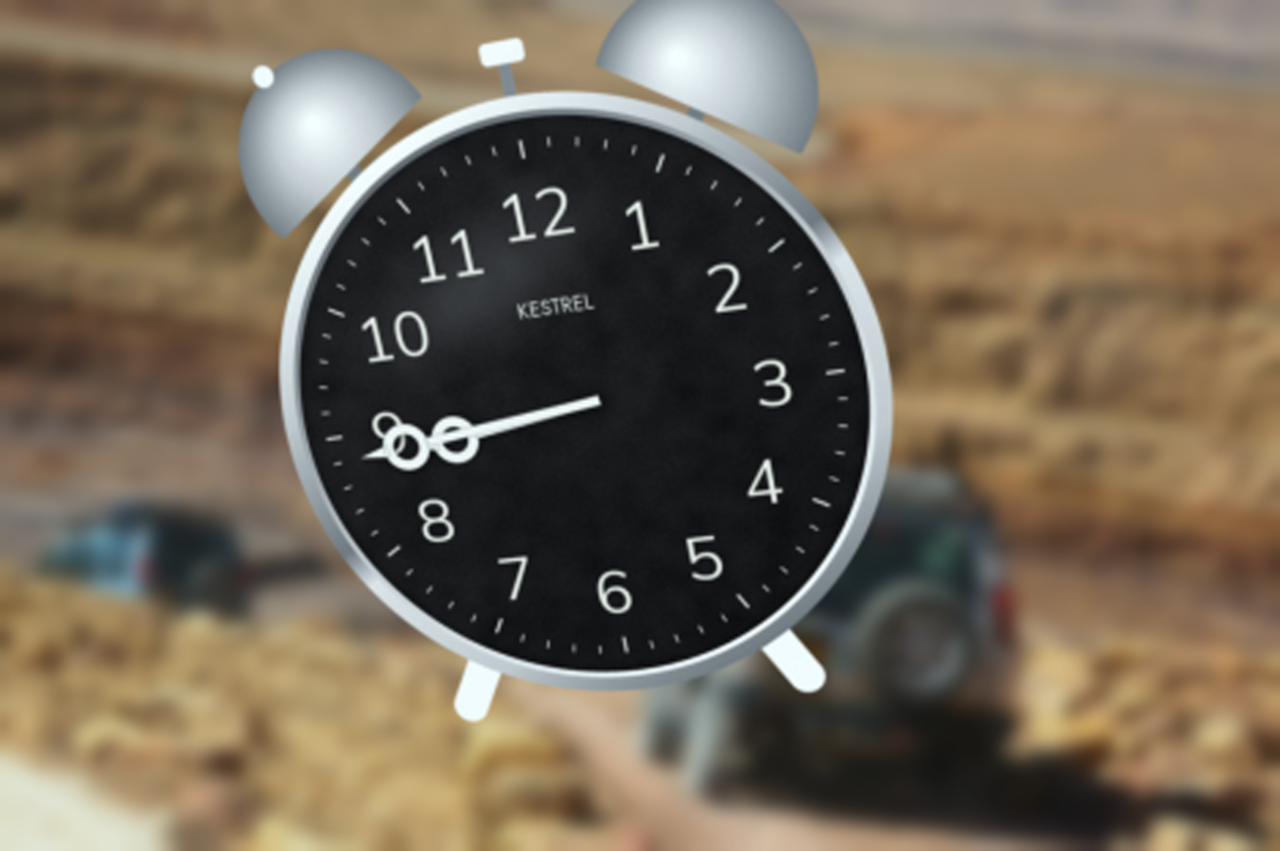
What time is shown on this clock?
8:44
